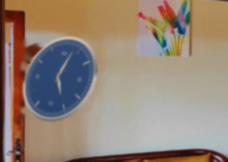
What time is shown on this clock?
5:03
